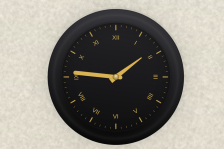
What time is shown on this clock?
1:46
